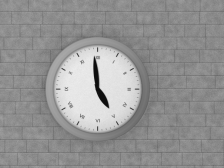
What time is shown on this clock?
4:59
